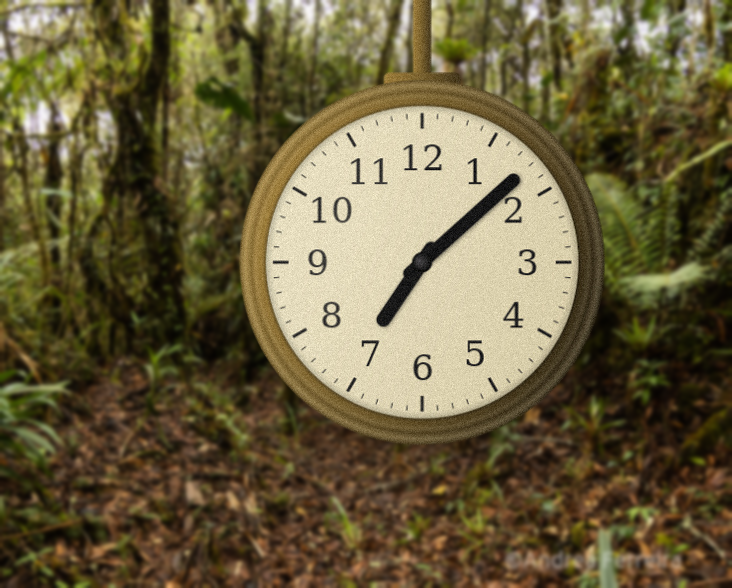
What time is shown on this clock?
7:08
